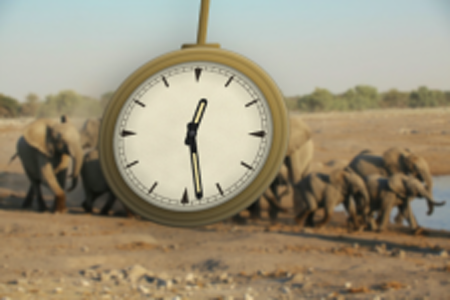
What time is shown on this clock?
12:28
